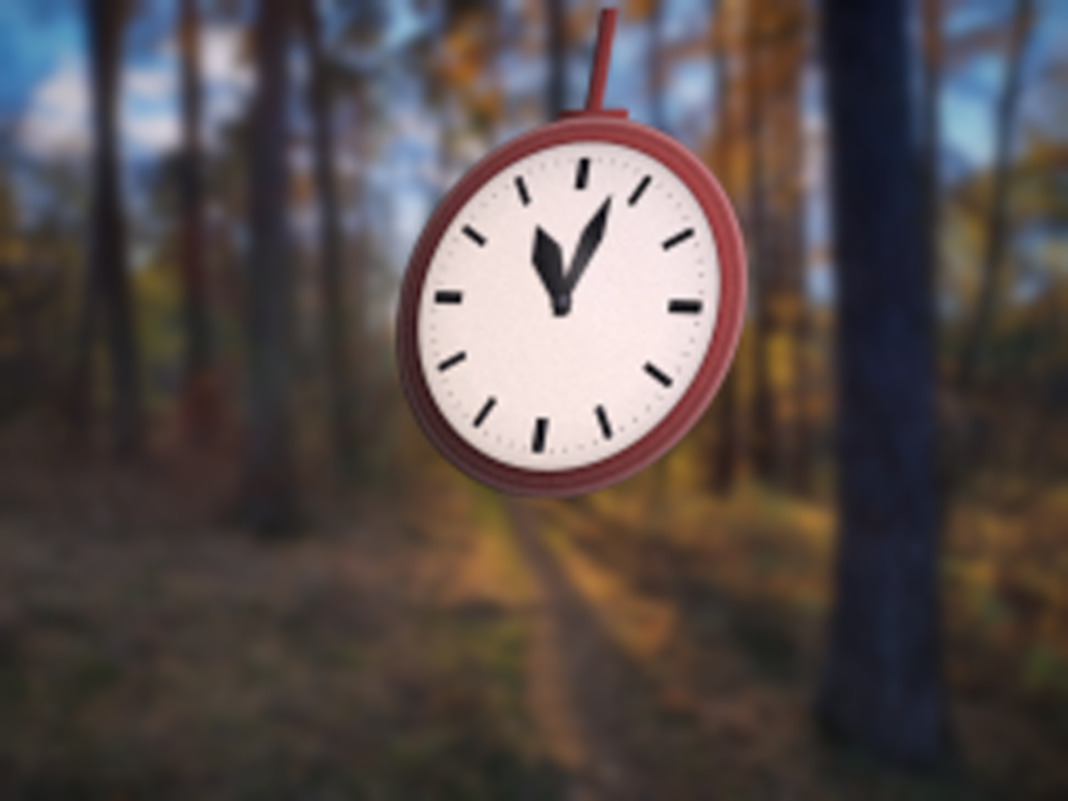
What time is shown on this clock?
11:03
